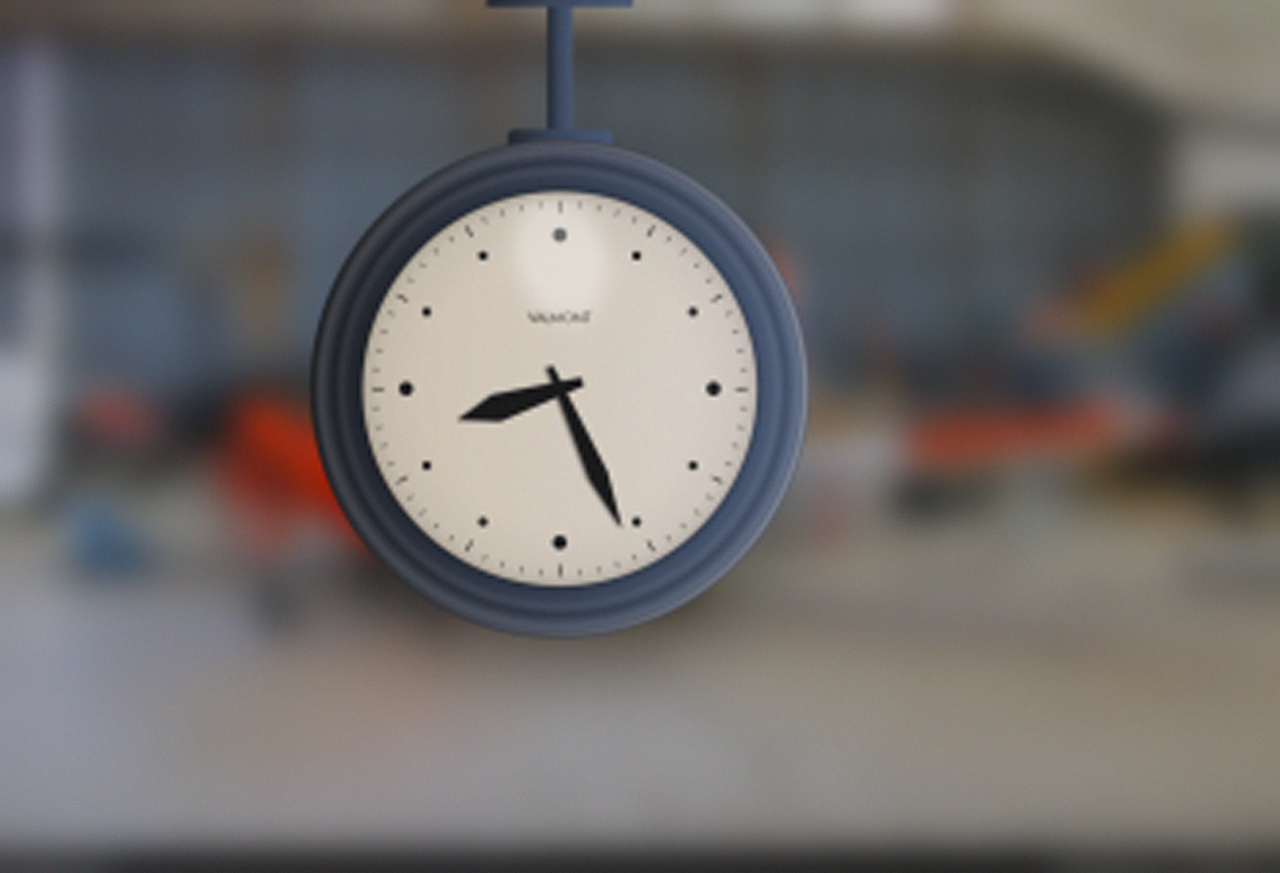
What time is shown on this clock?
8:26
